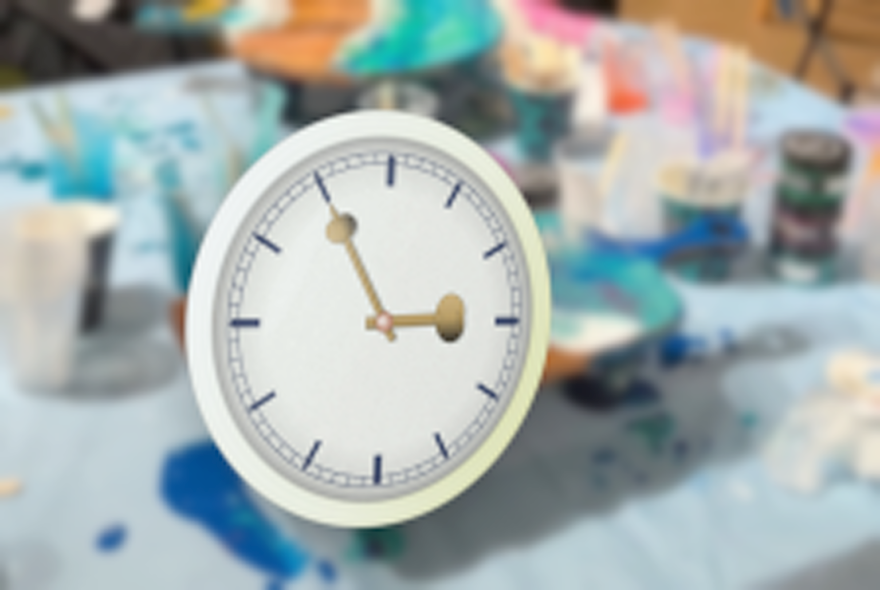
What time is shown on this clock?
2:55
